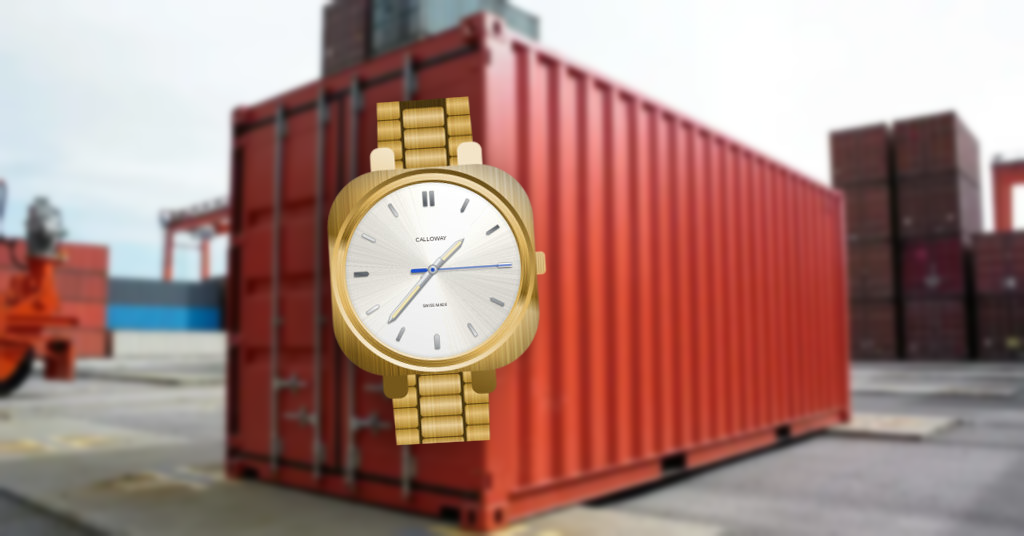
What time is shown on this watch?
1:37:15
